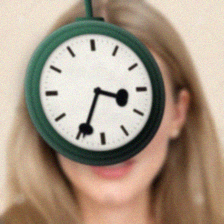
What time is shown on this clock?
3:34
